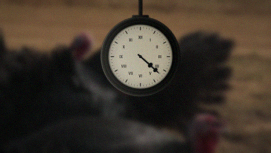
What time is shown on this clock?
4:22
